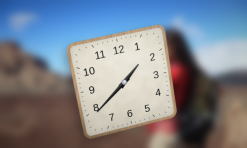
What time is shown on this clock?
1:39
